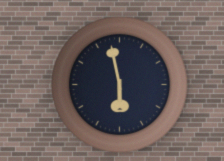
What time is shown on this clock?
5:58
